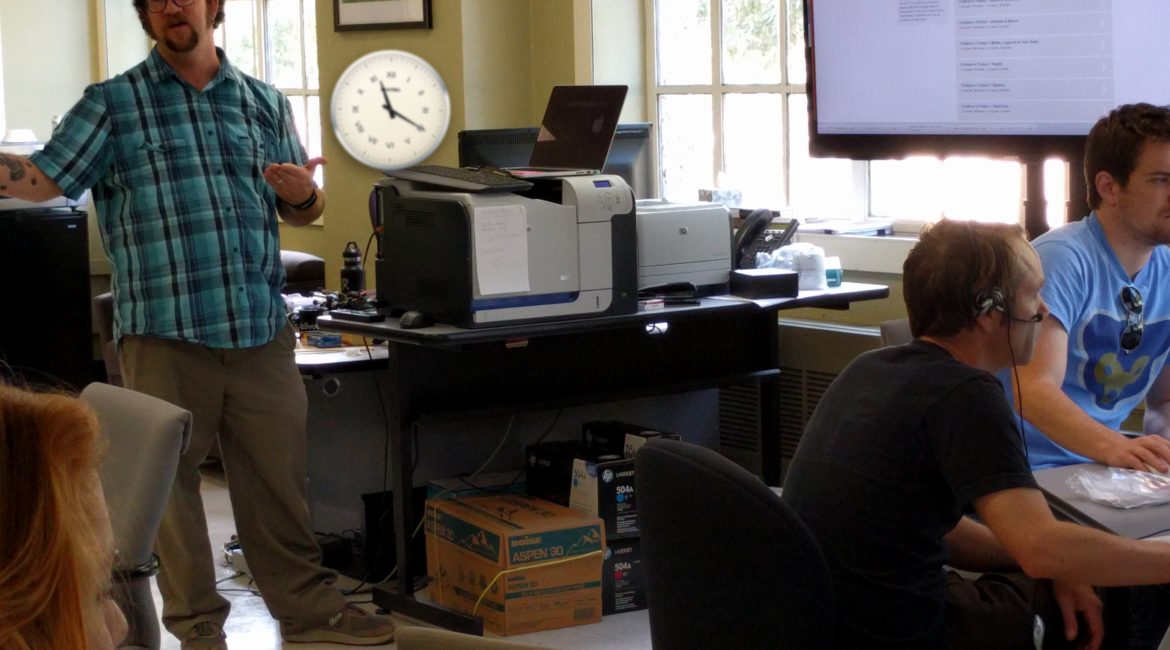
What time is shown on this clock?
11:20
